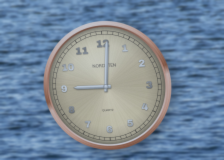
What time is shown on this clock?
9:01
